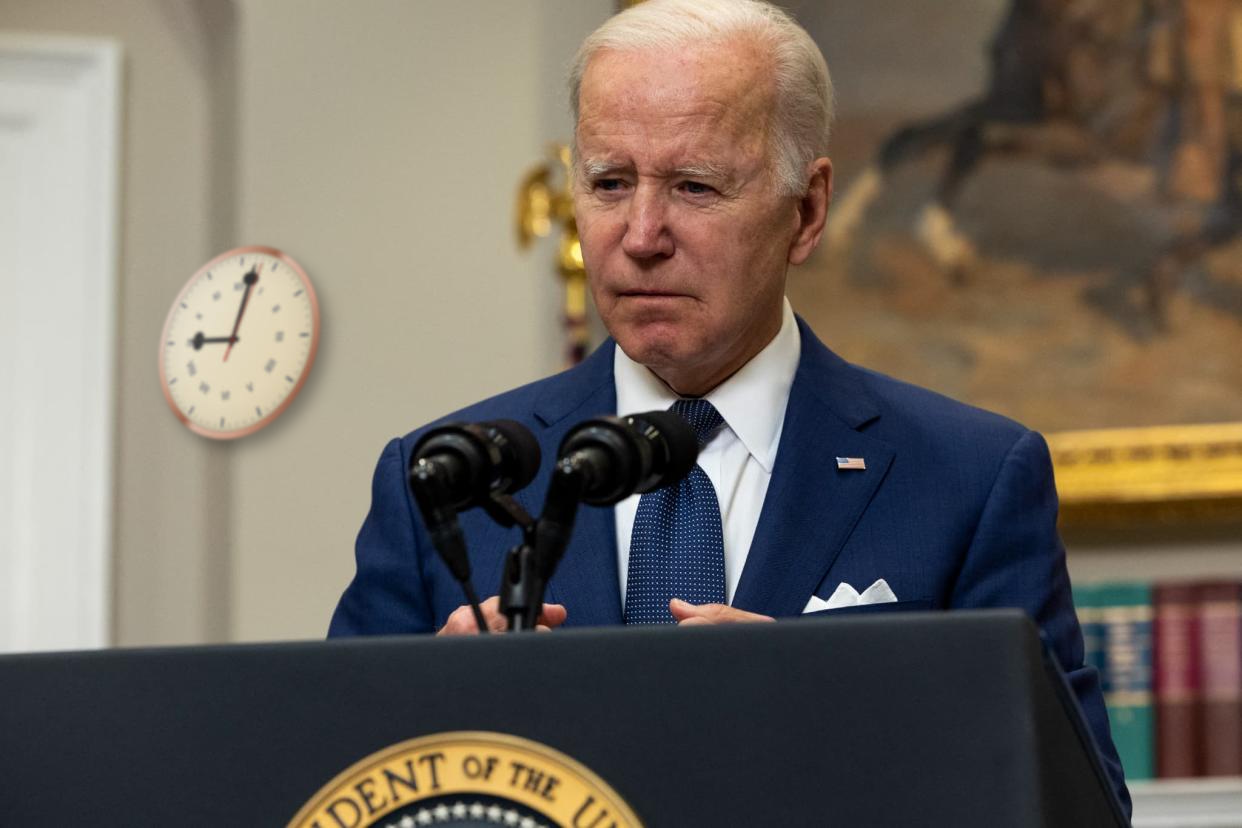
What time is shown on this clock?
9:02:03
